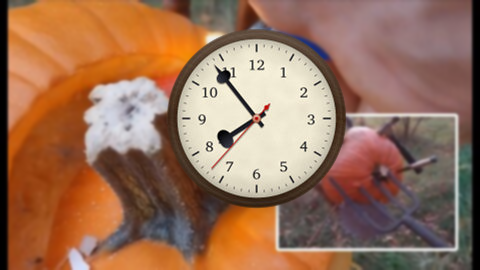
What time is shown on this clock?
7:53:37
